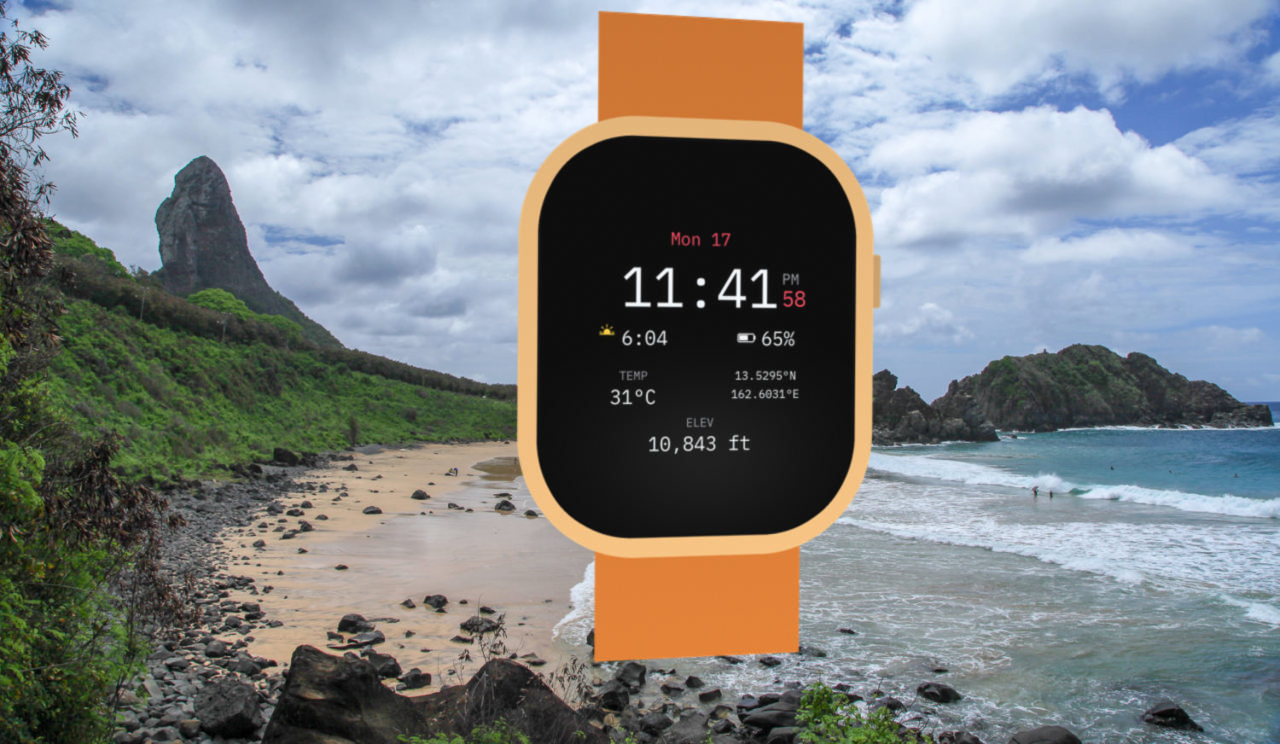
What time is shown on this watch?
11:41:58
